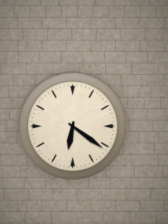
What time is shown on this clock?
6:21
